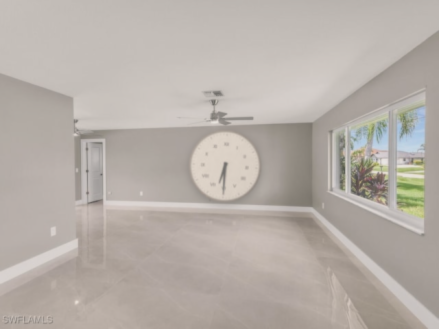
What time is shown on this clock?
6:30
